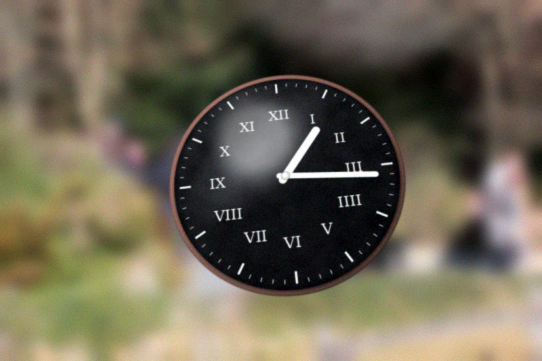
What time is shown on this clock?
1:16
